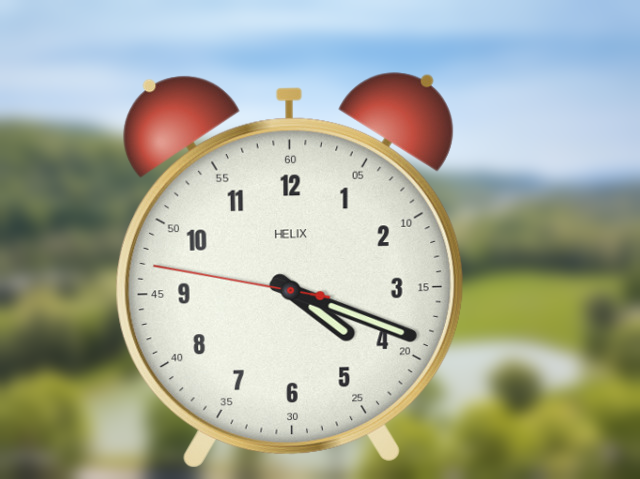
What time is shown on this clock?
4:18:47
